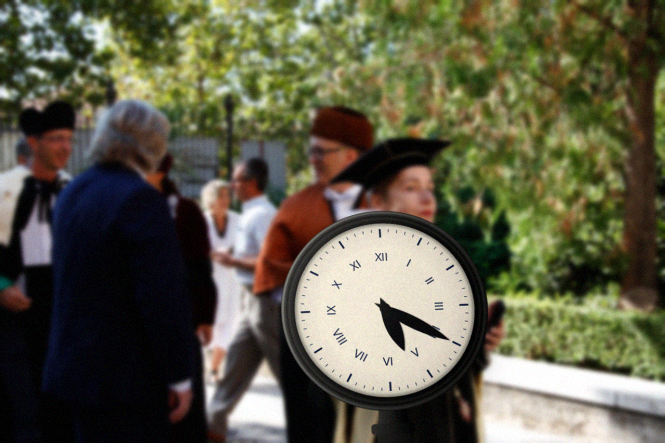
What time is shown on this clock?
5:20
